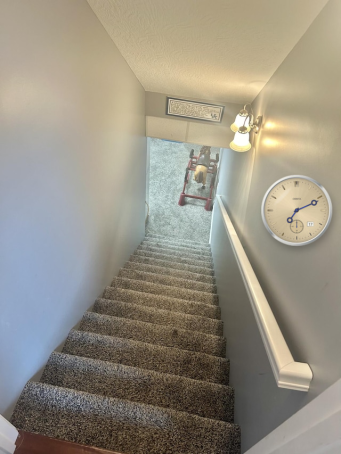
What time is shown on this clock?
7:11
